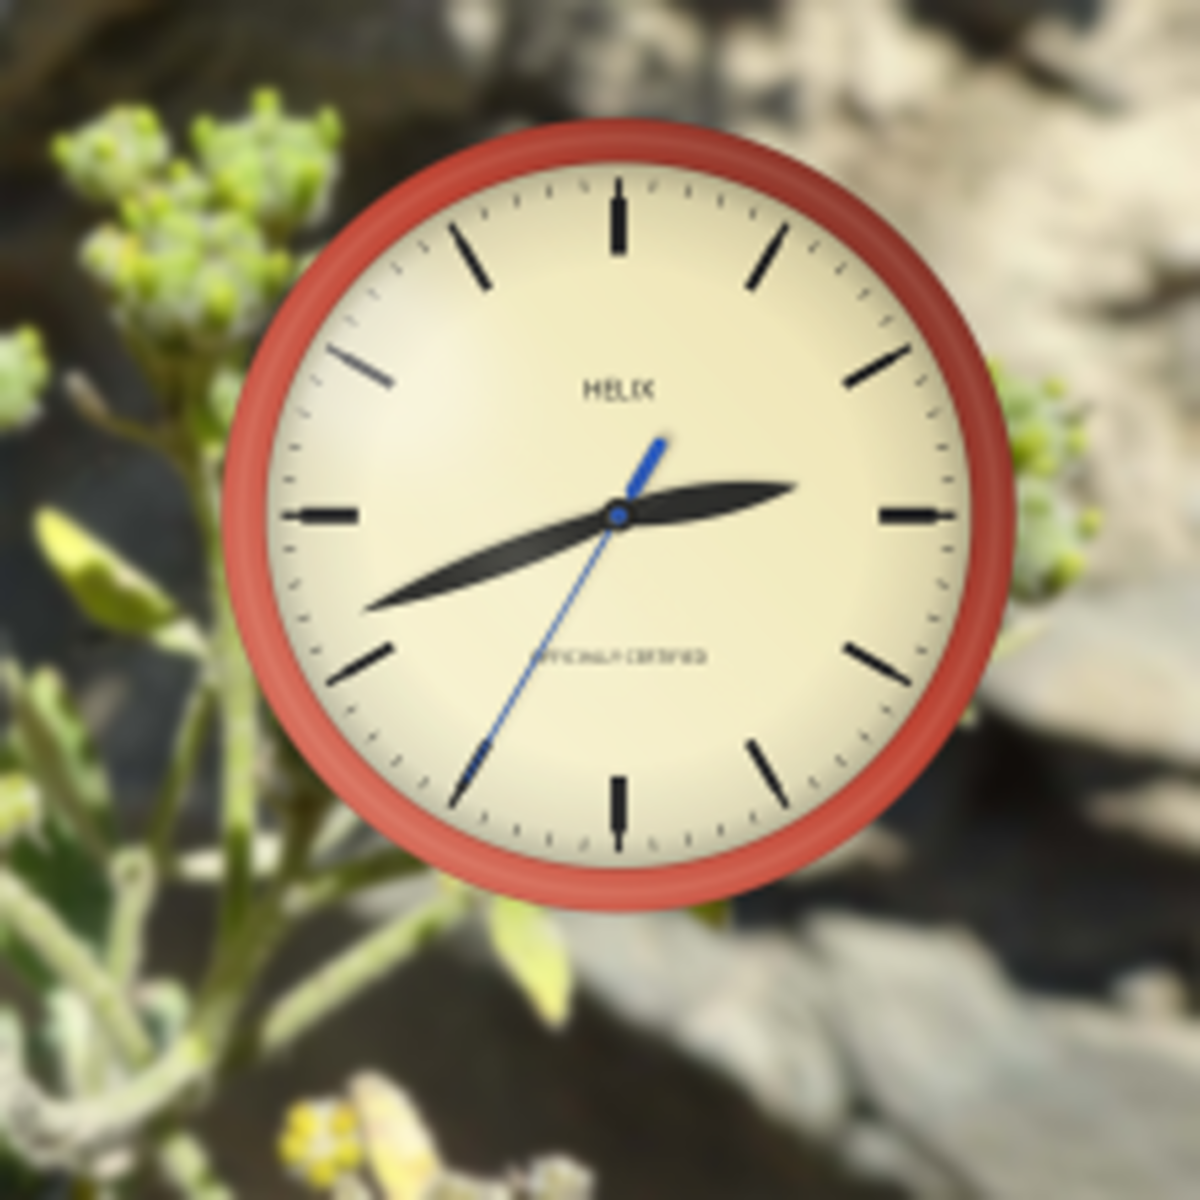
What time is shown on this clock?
2:41:35
